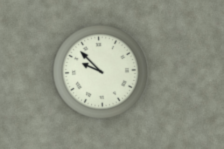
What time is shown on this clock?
9:53
